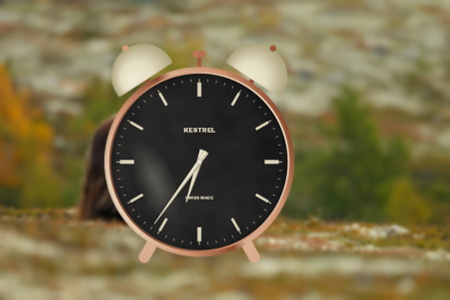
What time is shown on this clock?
6:36
